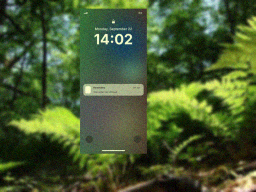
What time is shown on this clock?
14:02
